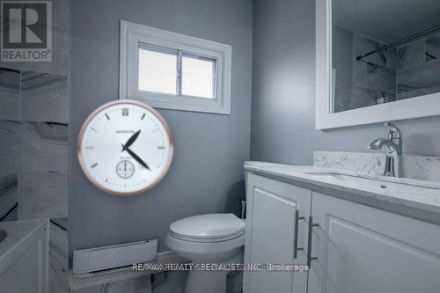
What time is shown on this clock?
1:22
